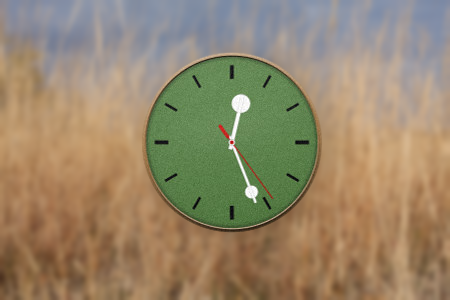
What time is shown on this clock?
12:26:24
